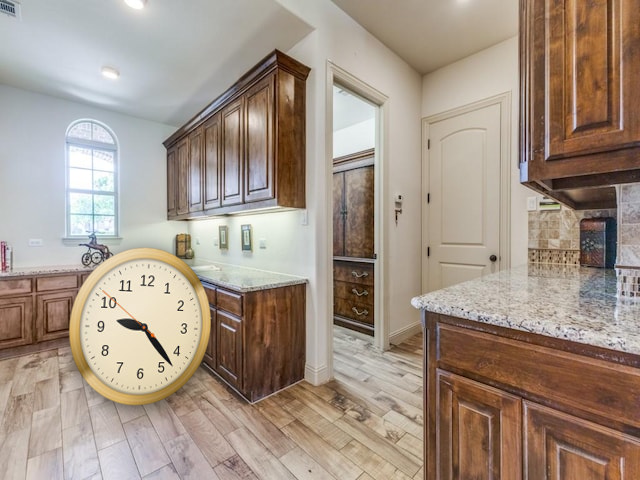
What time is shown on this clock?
9:22:51
